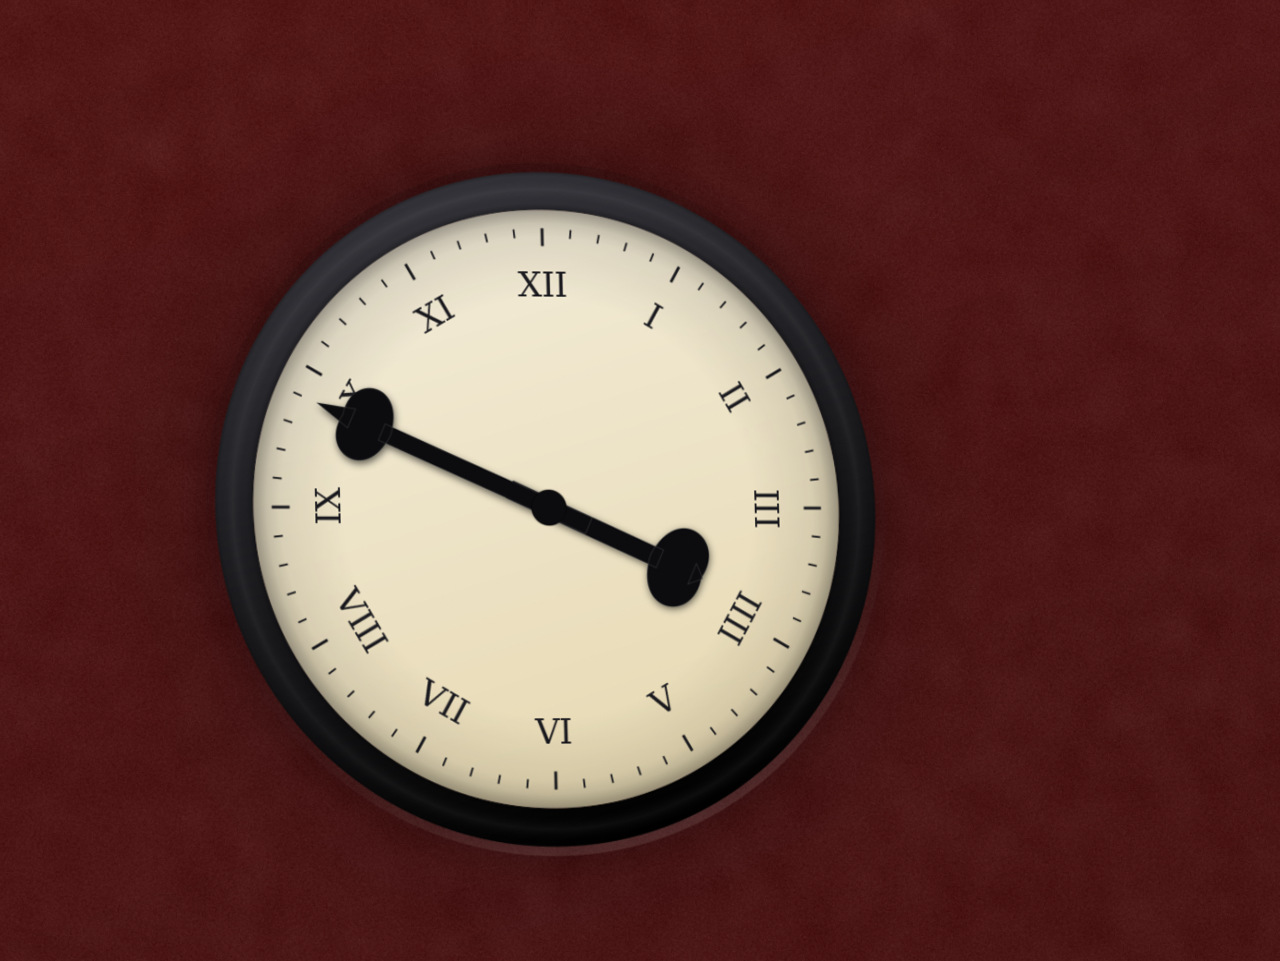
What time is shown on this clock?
3:49
